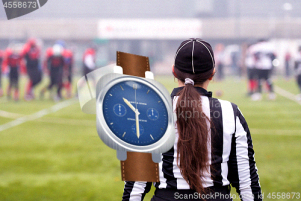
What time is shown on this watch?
10:30
